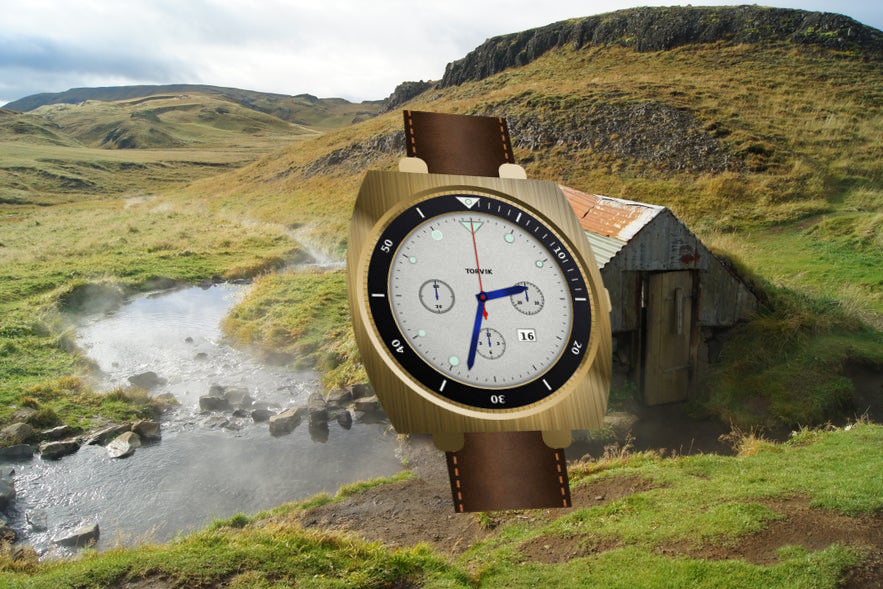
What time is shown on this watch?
2:33
